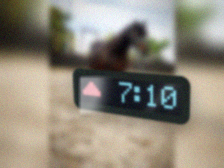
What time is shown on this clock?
7:10
